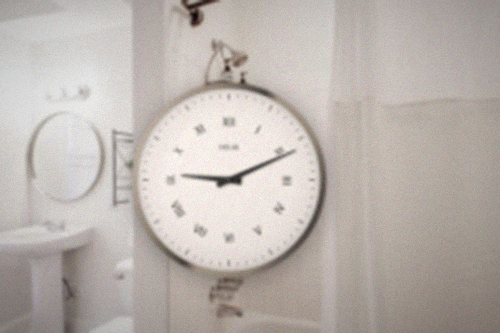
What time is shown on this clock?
9:11
